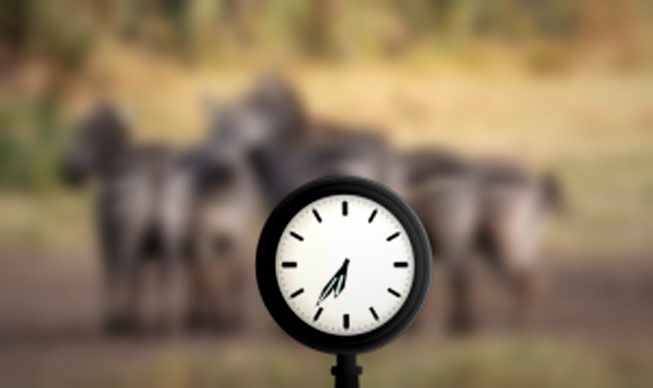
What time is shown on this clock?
6:36
